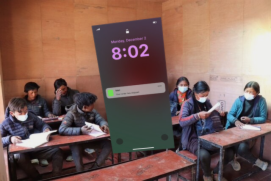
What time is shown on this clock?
8:02
